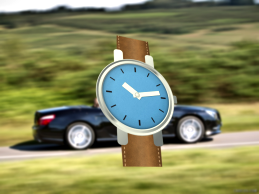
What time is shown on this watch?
10:13
